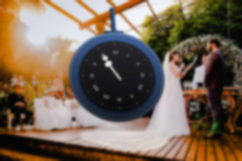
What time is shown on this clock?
10:55
